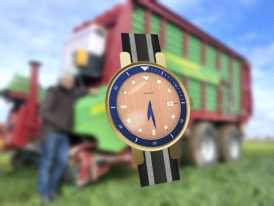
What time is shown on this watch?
6:29
